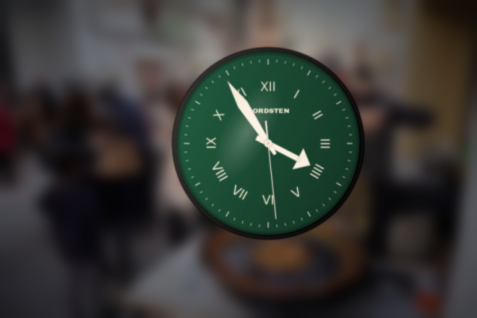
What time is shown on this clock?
3:54:29
